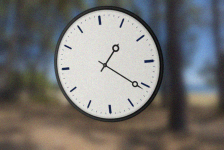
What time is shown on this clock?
1:21
